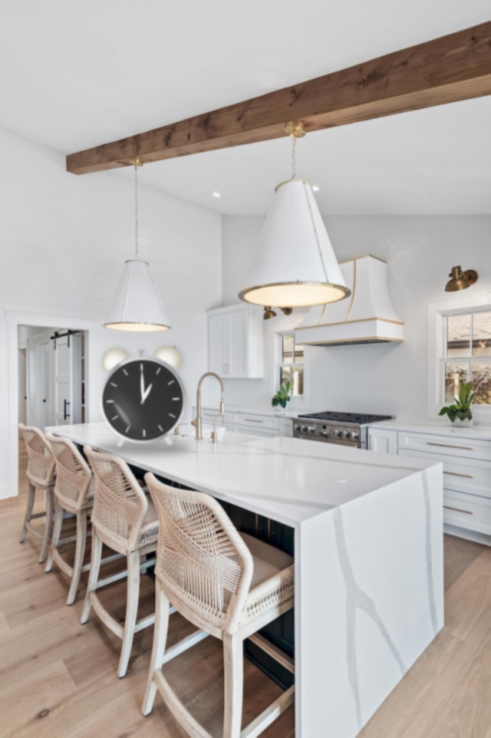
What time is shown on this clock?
1:00
